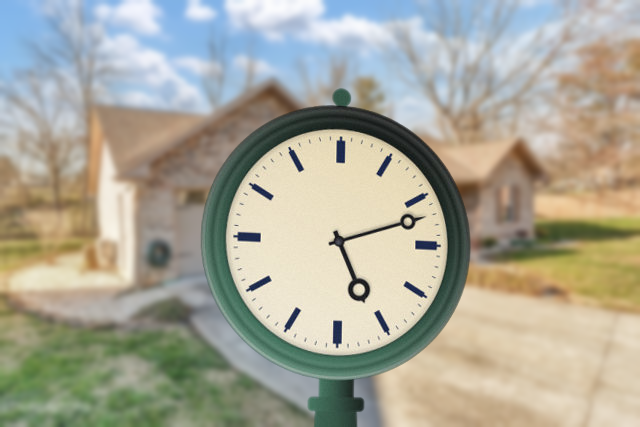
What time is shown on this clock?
5:12
